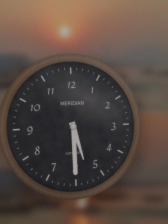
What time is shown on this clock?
5:30
